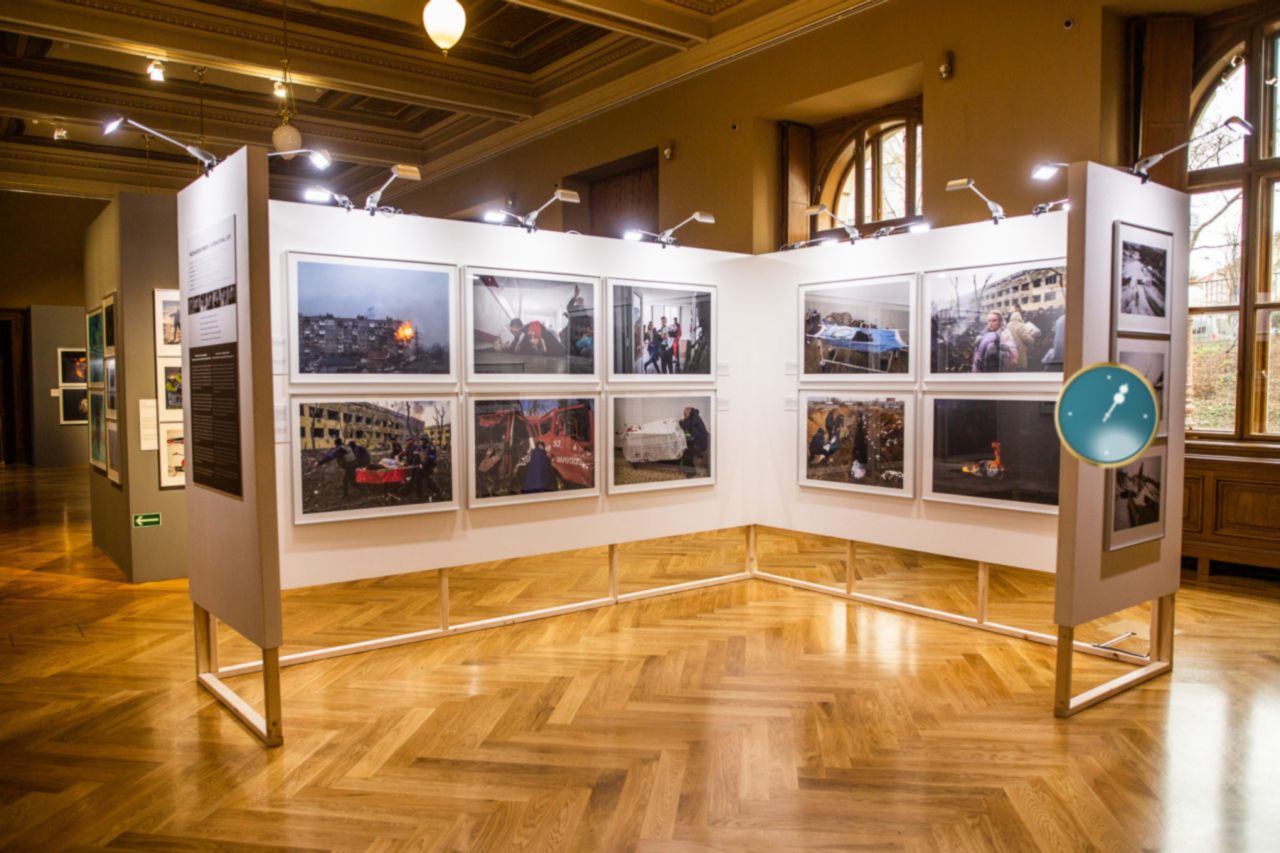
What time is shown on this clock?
1:05
